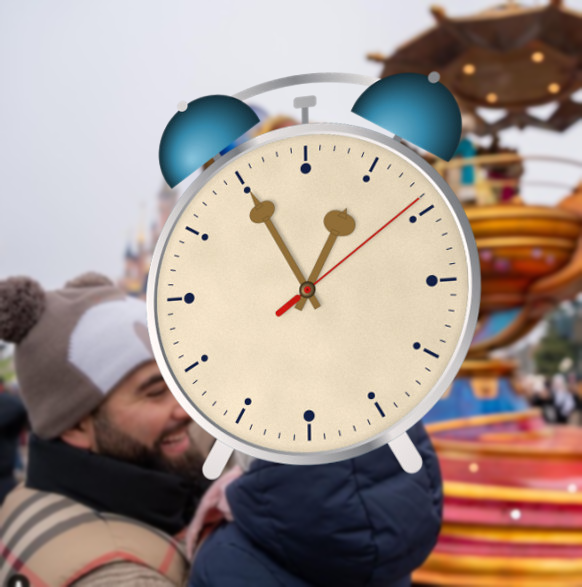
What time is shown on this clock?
12:55:09
